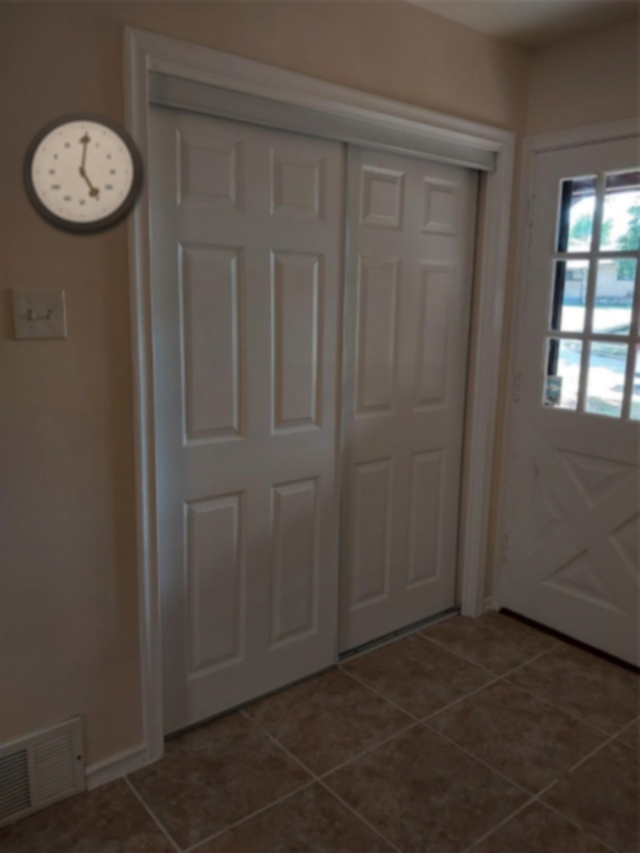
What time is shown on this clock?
5:01
